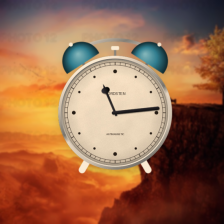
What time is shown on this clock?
11:14
